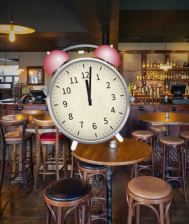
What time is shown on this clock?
12:02
